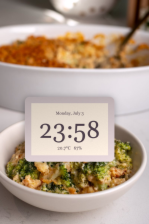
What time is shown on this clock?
23:58
